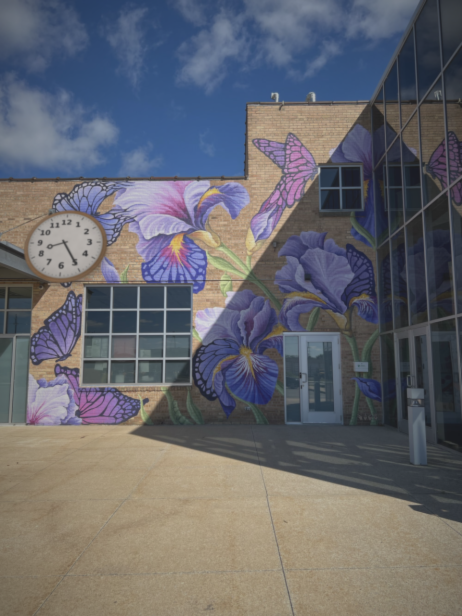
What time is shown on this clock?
8:25
